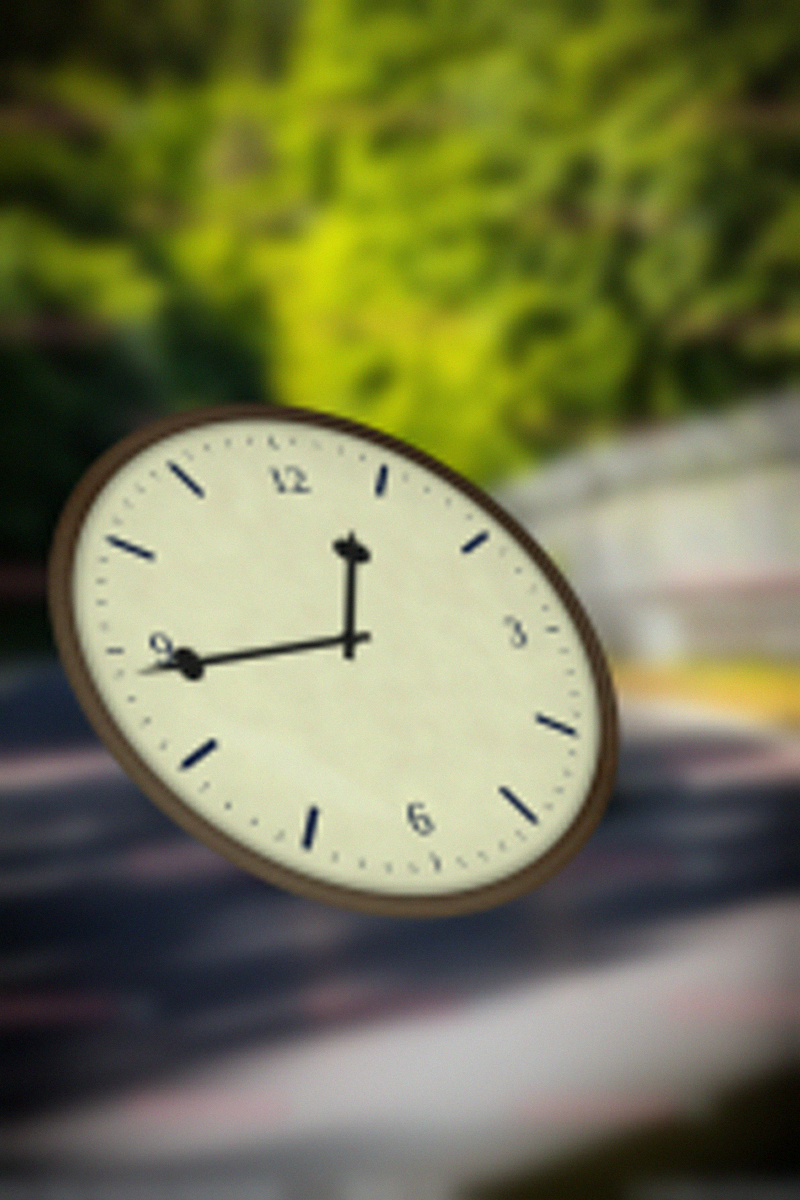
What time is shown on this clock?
12:44
